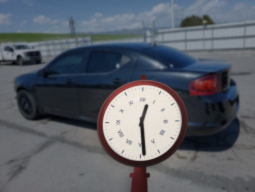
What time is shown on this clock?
12:29
